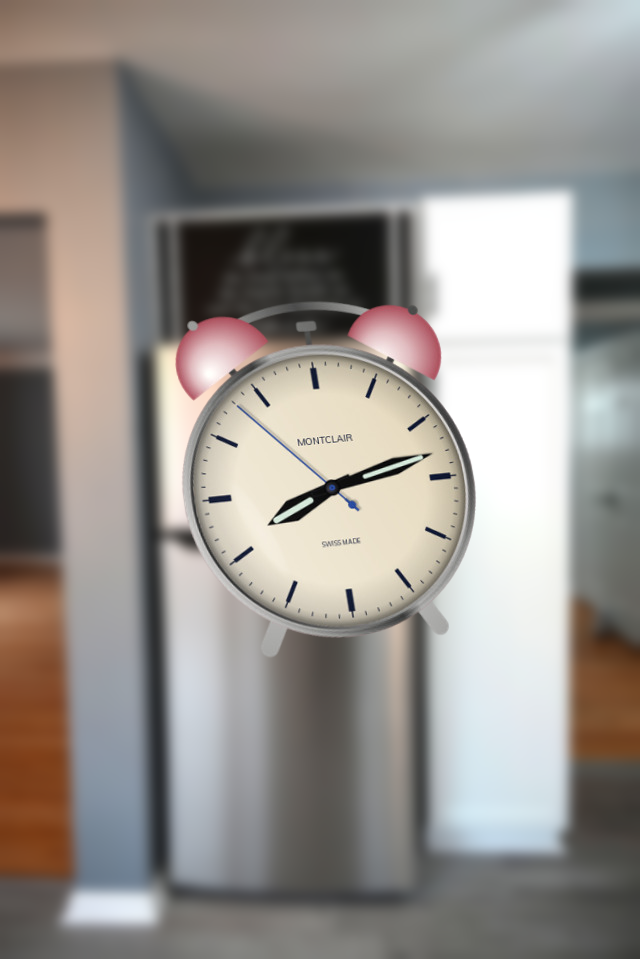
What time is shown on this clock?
8:12:53
